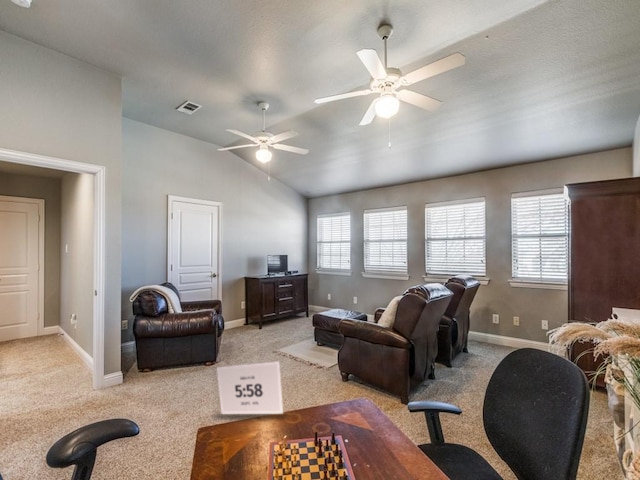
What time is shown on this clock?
5:58
